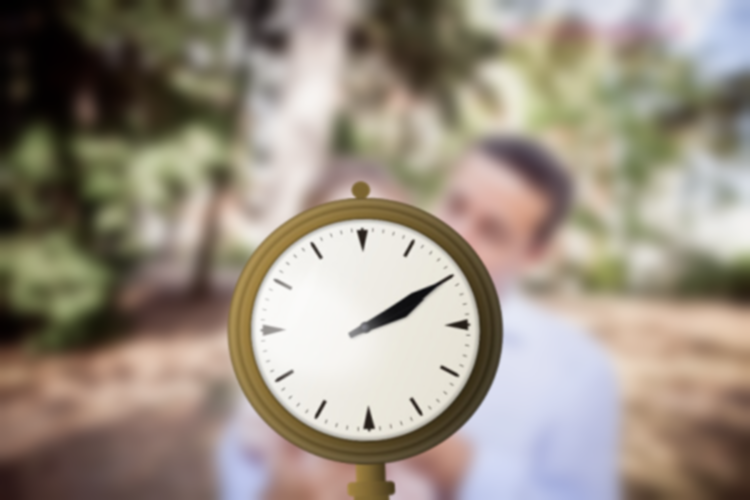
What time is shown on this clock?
2:10
